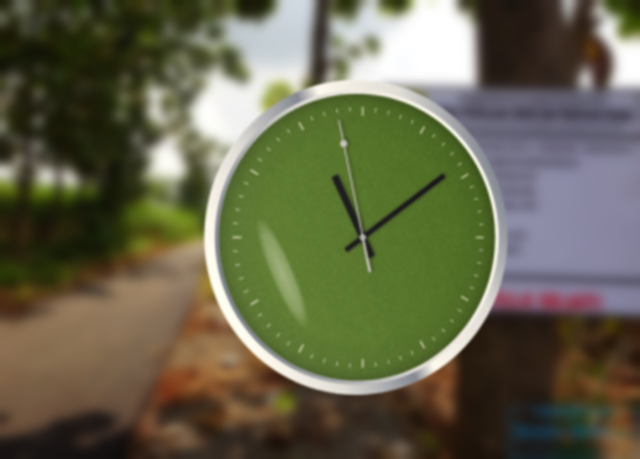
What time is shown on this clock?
11:08:58
